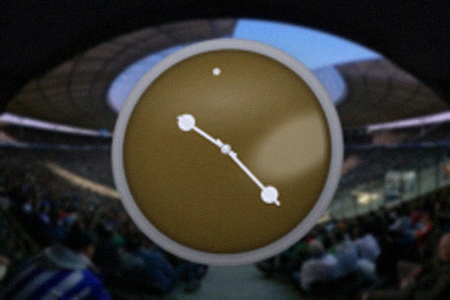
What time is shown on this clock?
10:24
